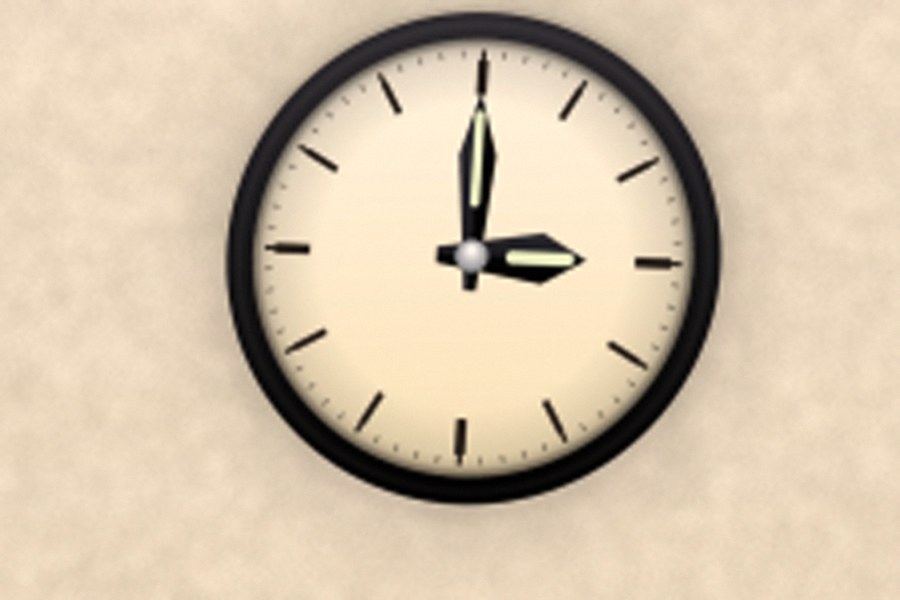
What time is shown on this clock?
3:00
